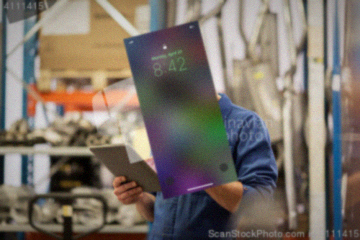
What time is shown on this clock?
8:42
